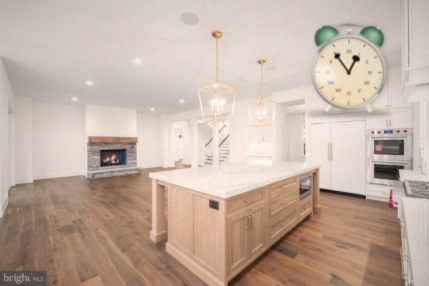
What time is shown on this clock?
12:54
